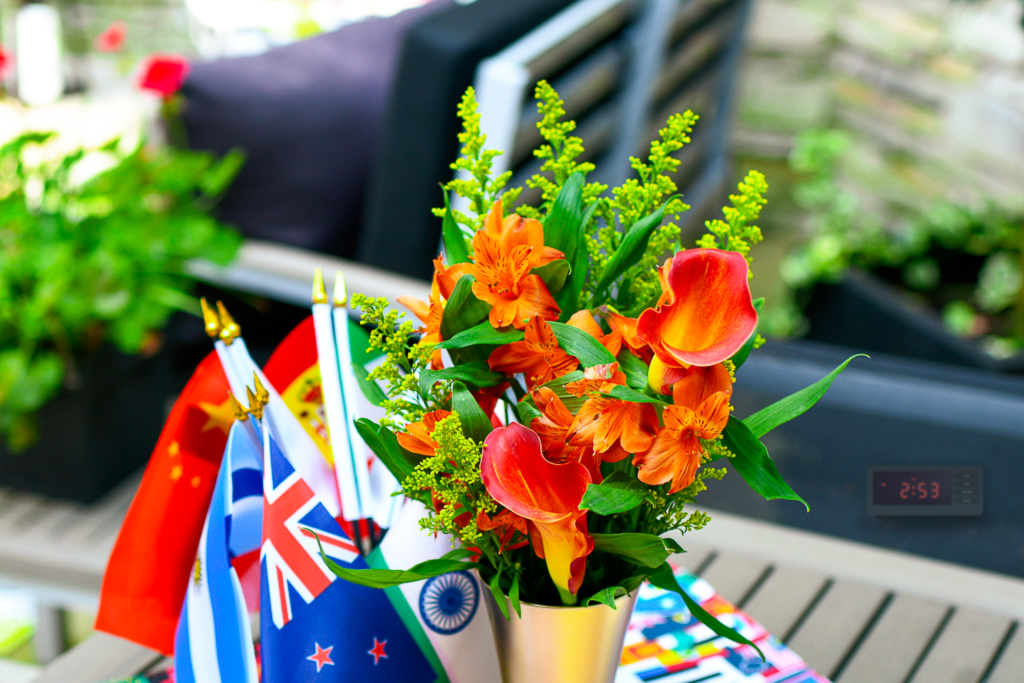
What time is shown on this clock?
2:53
